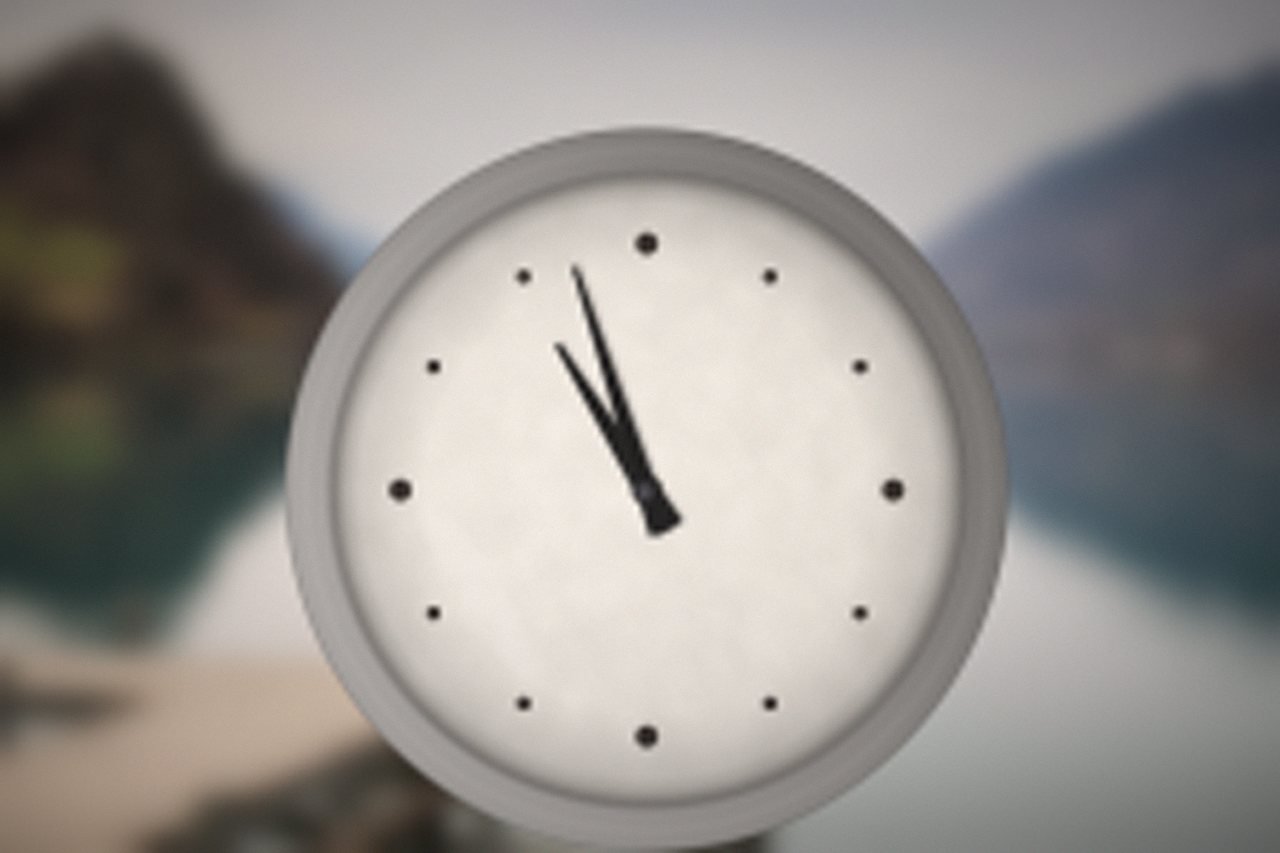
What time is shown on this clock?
10:57
